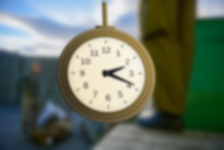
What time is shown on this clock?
2:19
